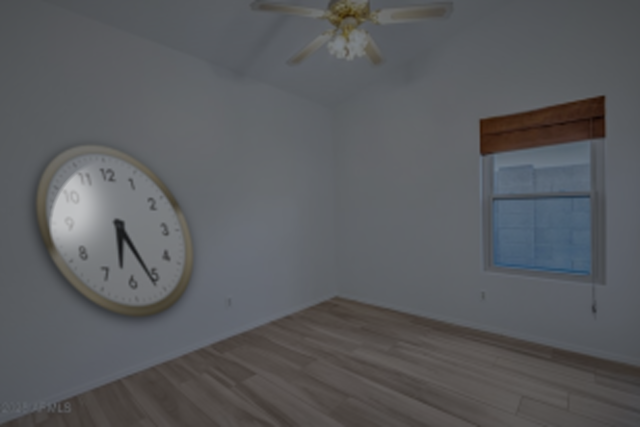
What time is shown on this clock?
6:26
